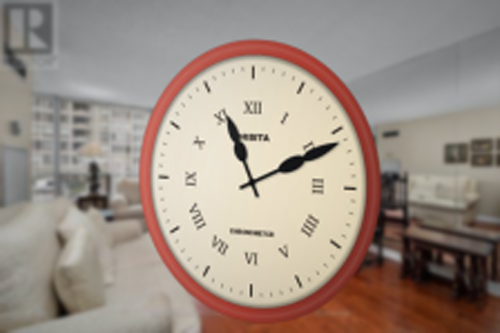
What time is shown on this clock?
11:11
